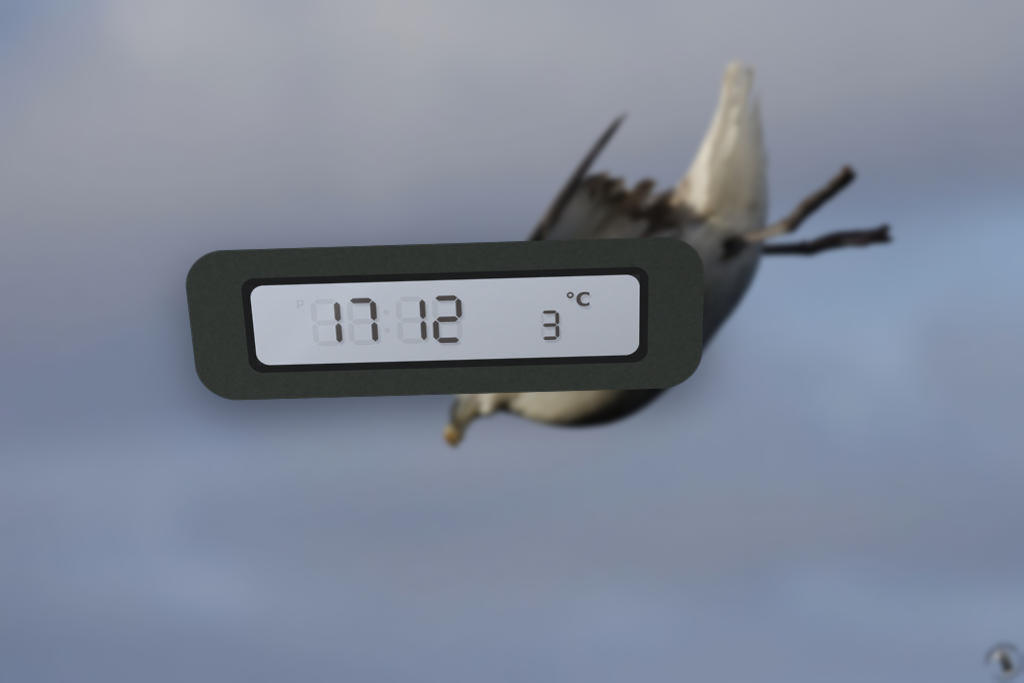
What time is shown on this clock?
17:12
